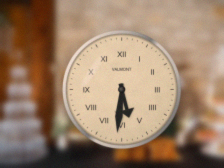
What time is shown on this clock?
5:31
